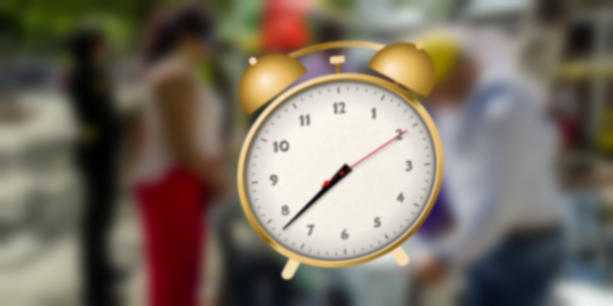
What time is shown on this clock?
7:38:10
